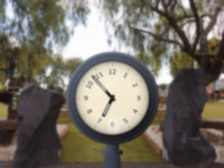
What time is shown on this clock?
6:53
